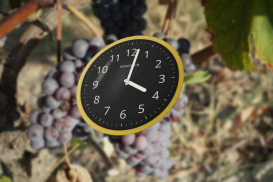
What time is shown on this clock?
4:02
